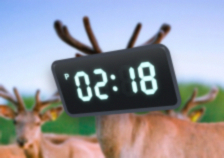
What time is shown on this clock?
2:18
